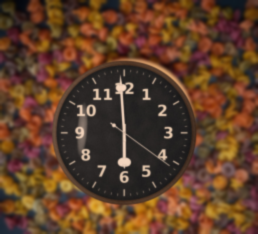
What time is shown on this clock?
5:59:21
